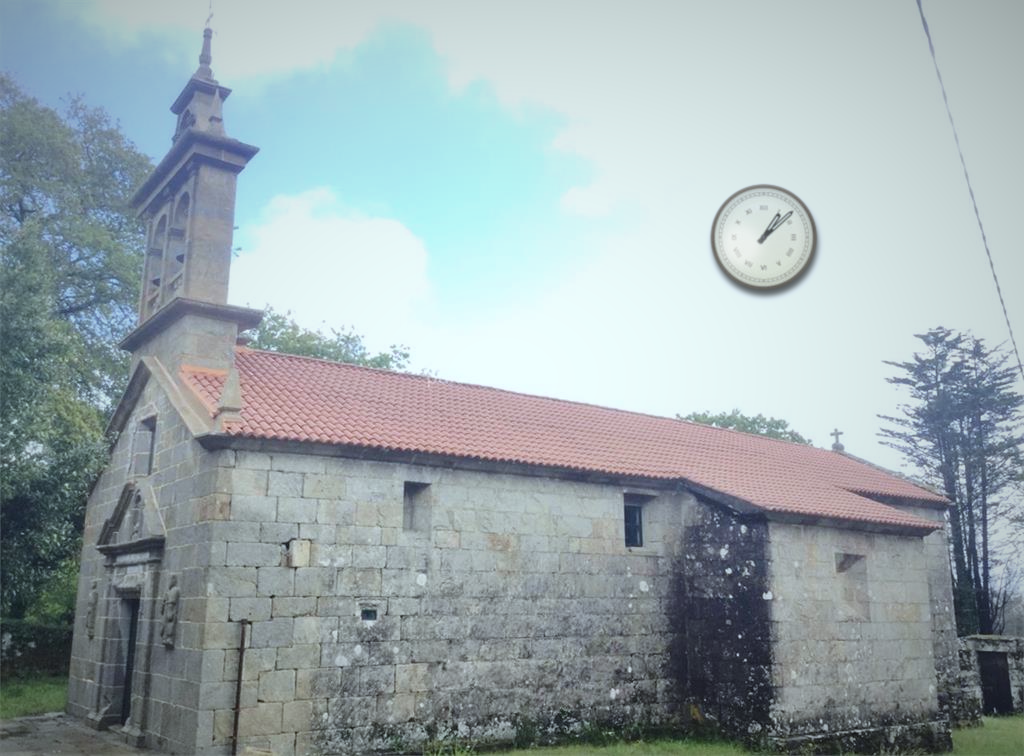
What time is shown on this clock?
1:08
